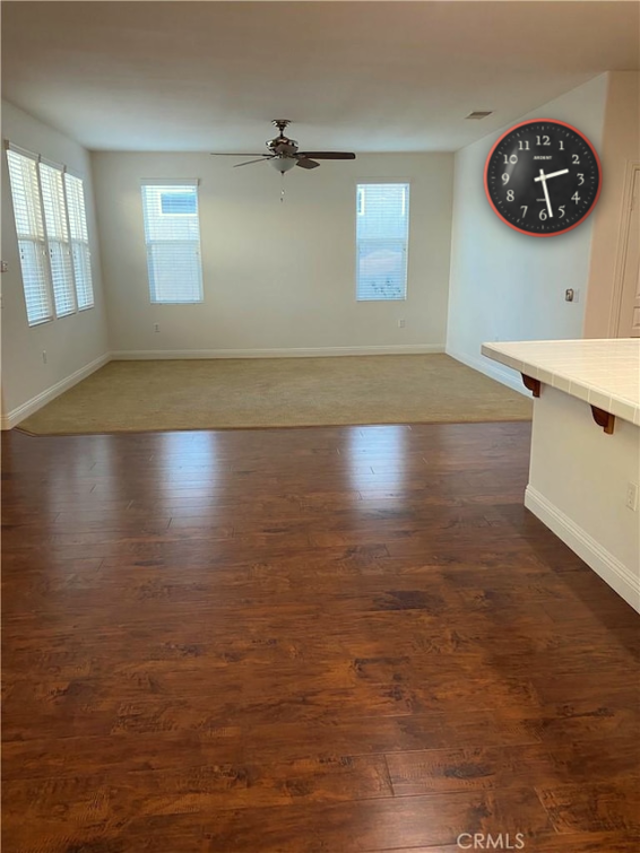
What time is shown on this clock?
2:28
